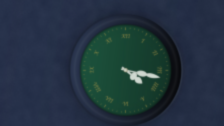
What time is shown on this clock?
4:17
